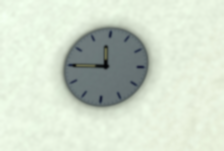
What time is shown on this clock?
11:45
